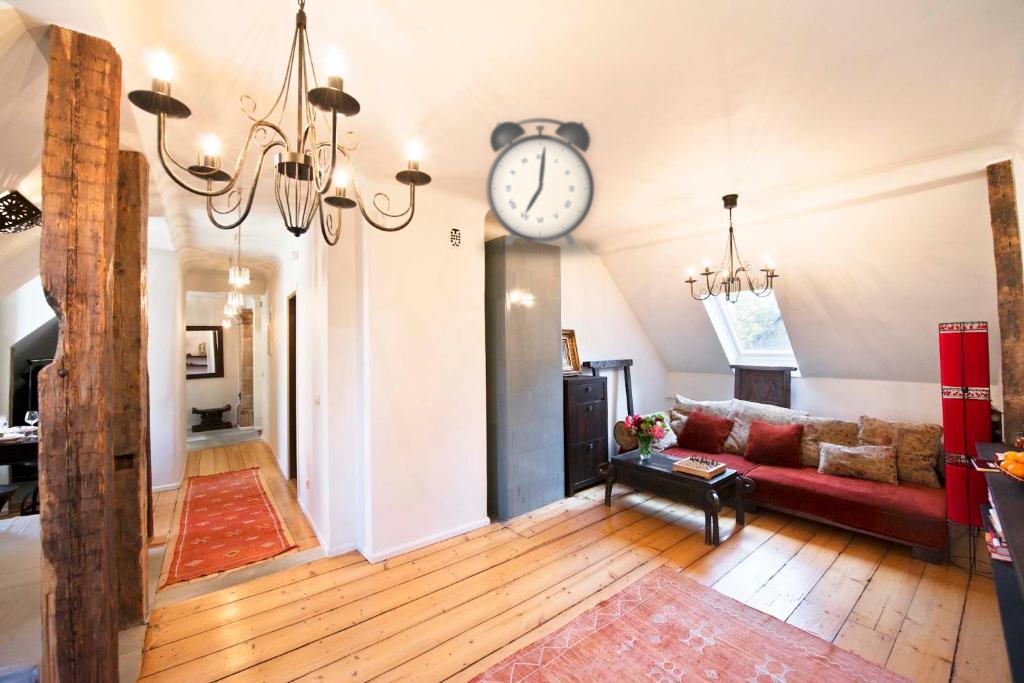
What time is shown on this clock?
7:01
